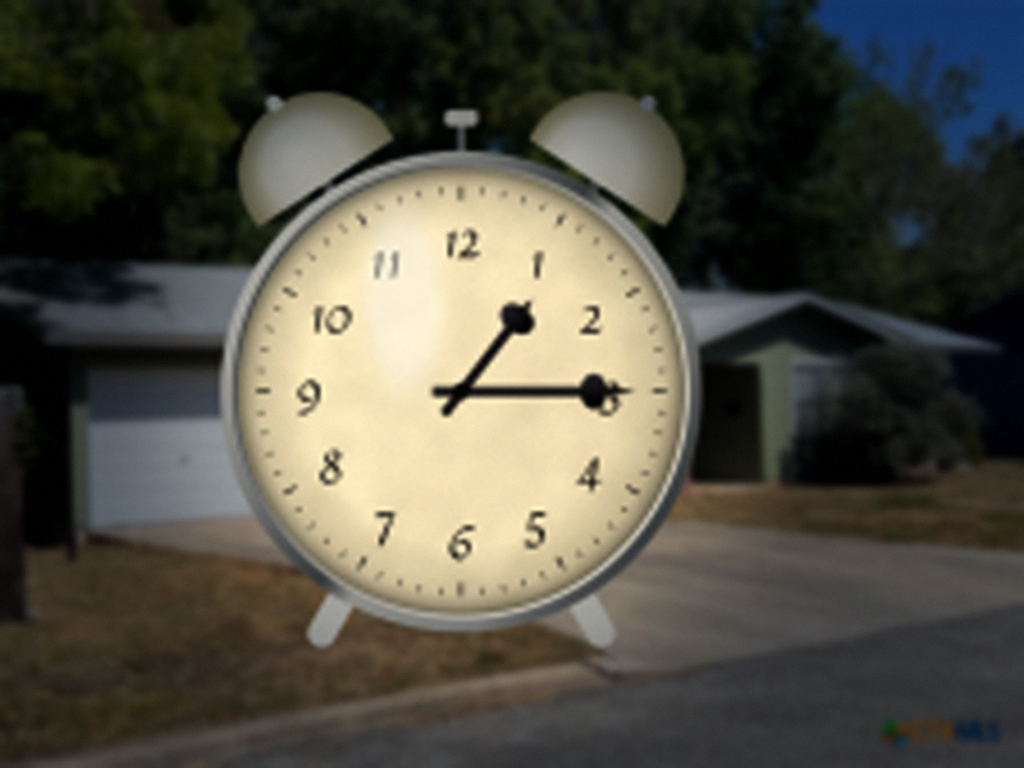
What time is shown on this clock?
1:15
